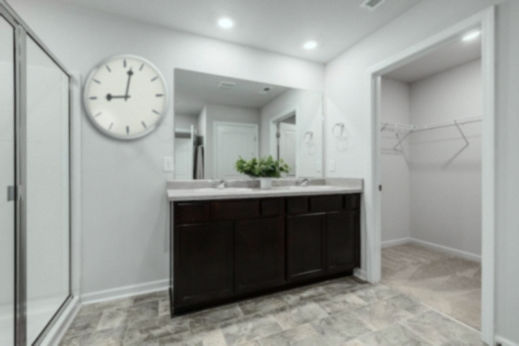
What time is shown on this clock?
9:02
